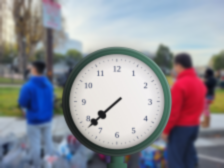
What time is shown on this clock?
7:38
